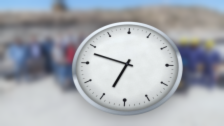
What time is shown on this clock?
6:48
